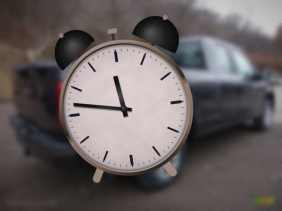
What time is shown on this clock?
11:47
